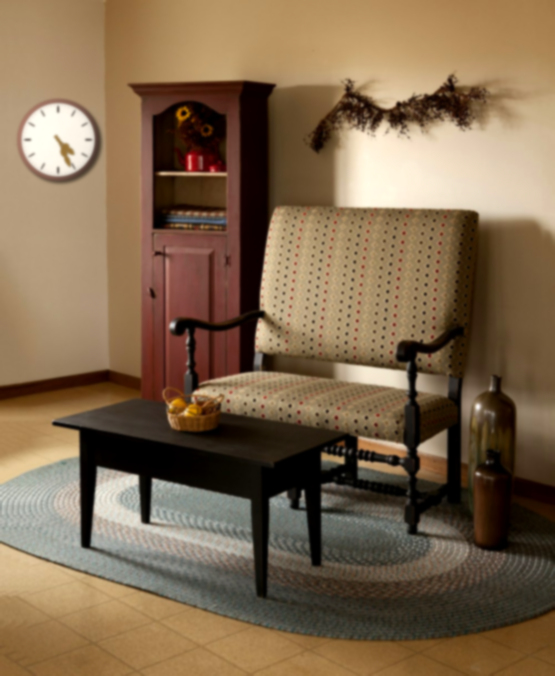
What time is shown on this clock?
4:26
